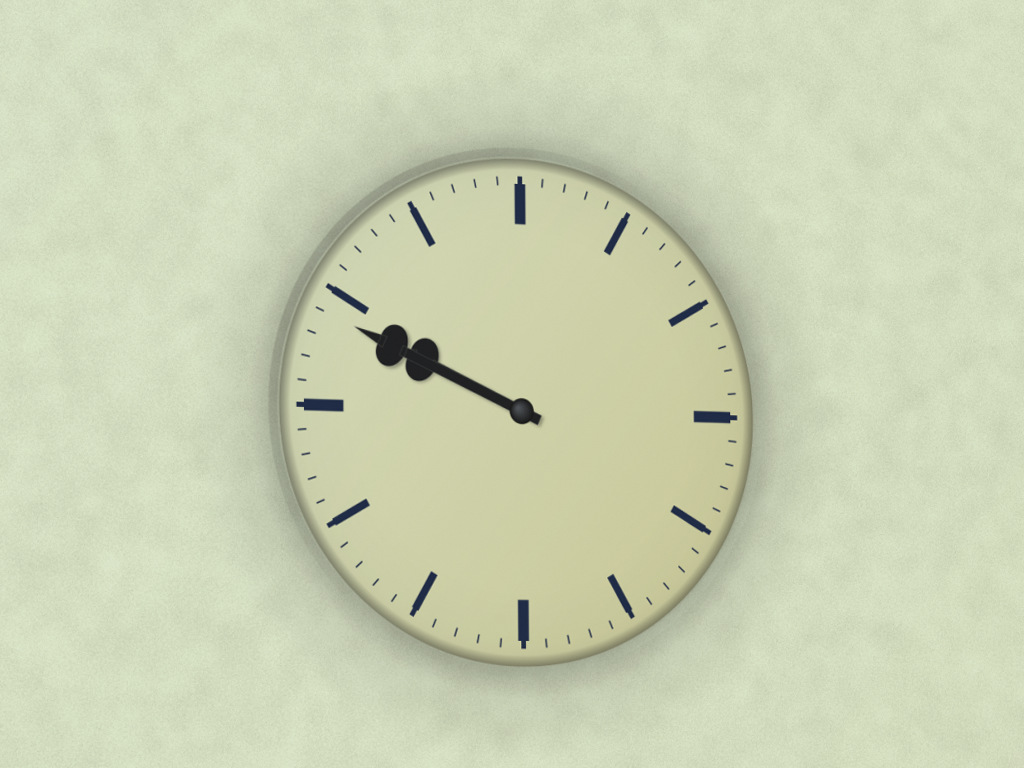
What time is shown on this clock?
9:49
